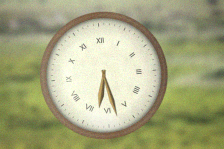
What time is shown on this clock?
6:28
